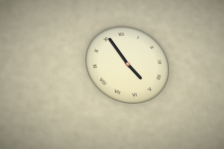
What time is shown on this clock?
4:56
